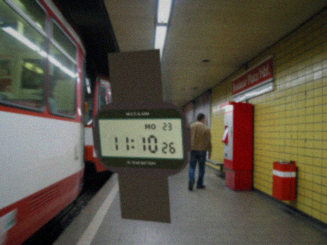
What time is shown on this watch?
11:10:26
